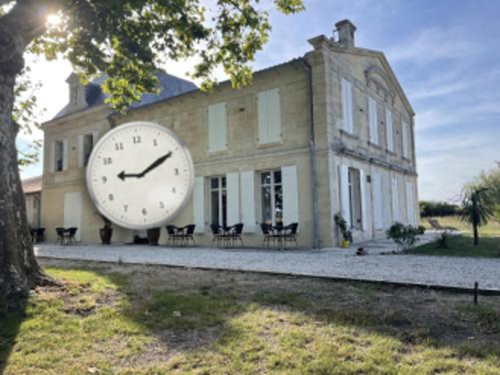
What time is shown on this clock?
9:10
